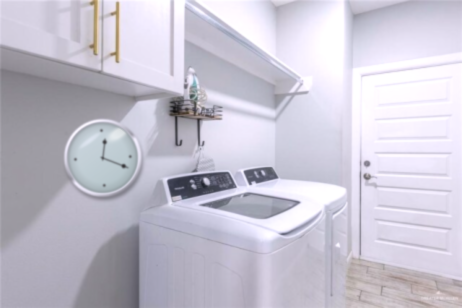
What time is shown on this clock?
12:19
